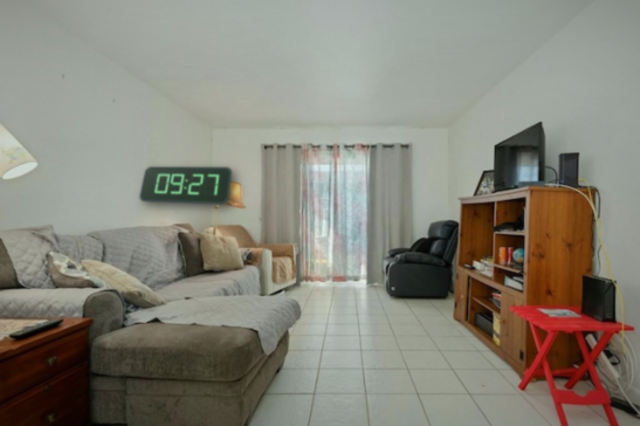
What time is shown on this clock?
9:27
